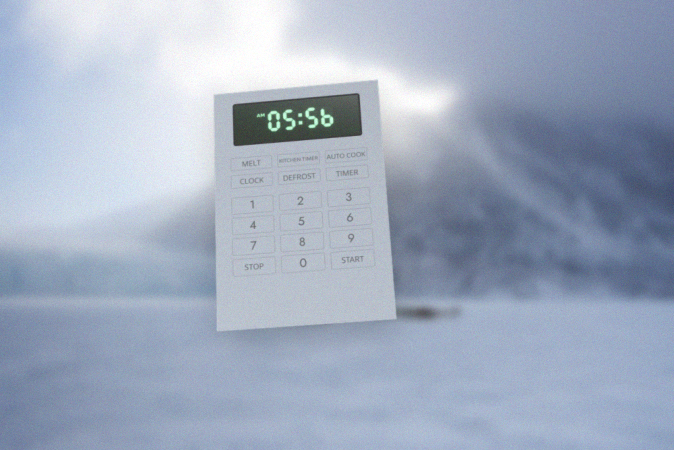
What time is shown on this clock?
5:56
